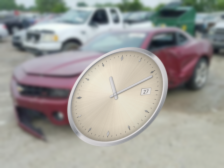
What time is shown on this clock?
11:11
